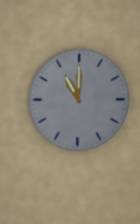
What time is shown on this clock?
11:00
